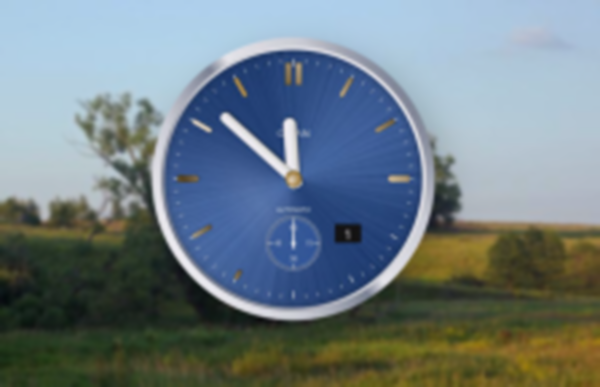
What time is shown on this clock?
11:52
